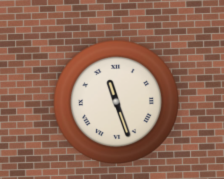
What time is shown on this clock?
11:27
